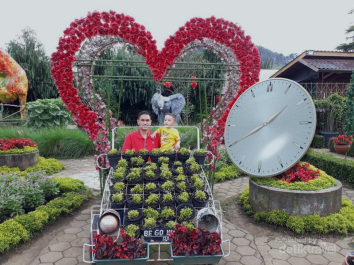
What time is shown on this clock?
1:40
